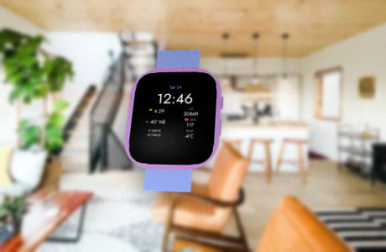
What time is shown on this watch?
12:46
